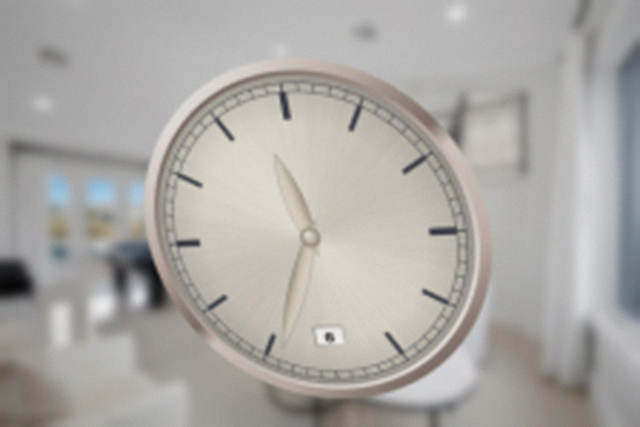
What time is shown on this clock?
11:34
